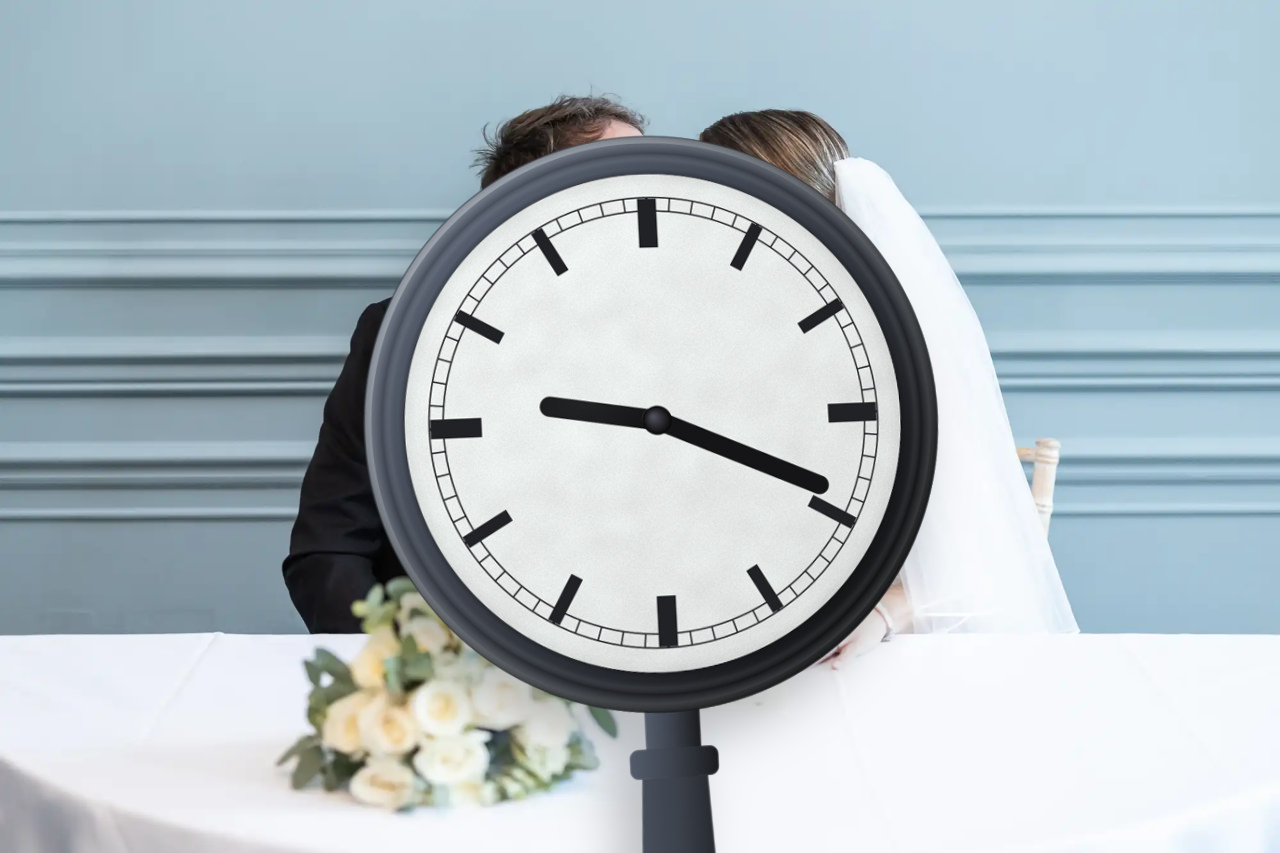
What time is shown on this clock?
9:19
